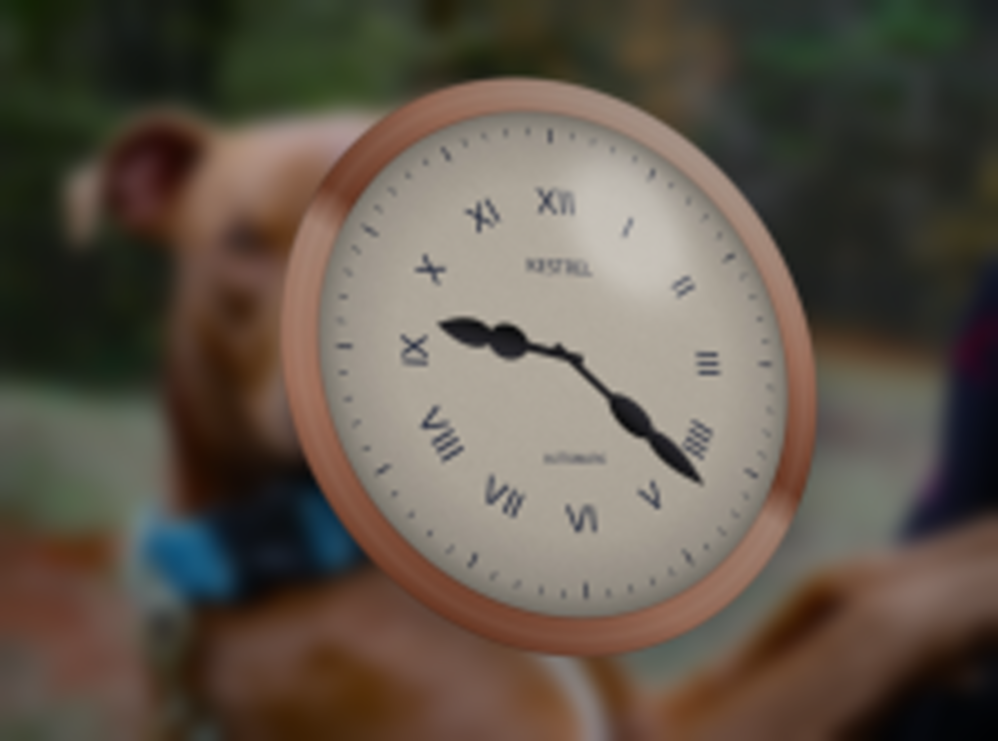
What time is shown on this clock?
9:22
